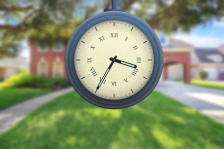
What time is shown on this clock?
3:35
